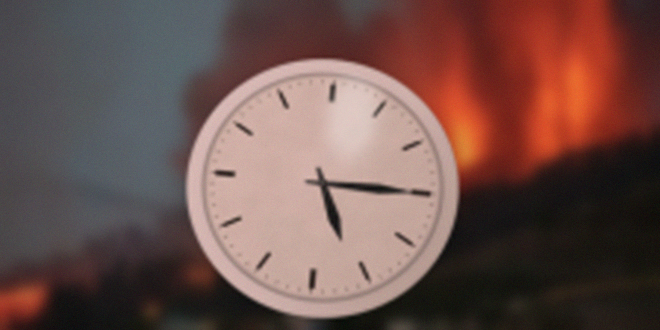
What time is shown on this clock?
5:15
